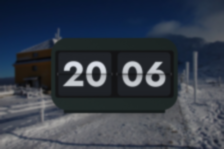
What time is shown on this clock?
20:06
